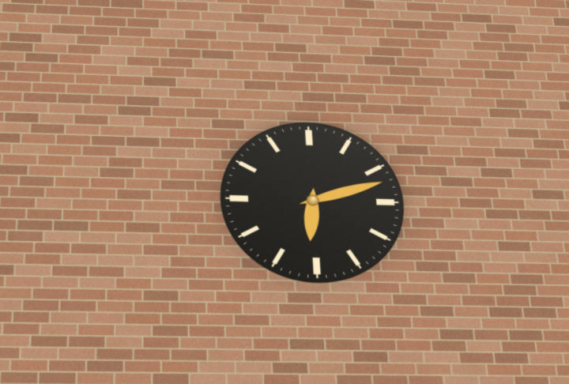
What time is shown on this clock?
6:12
